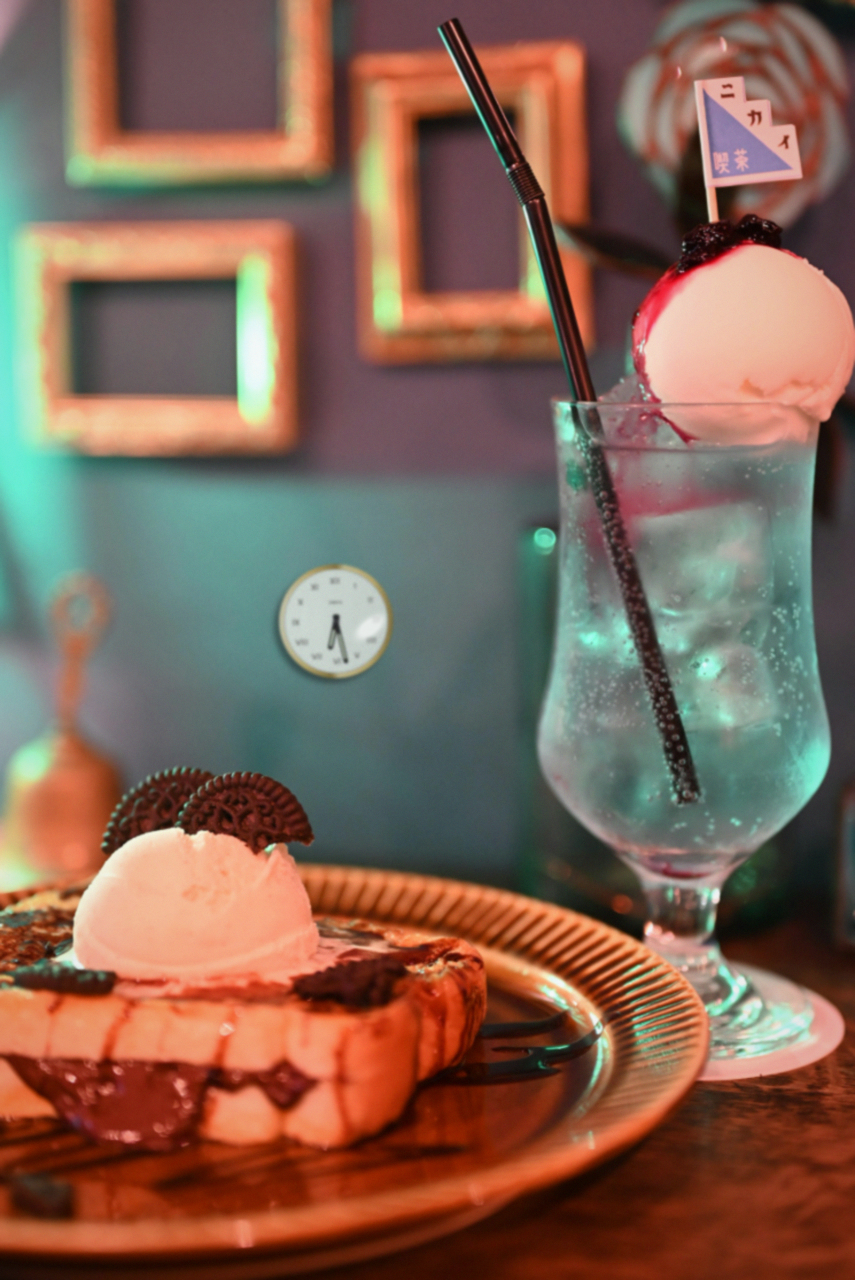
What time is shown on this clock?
6:28
